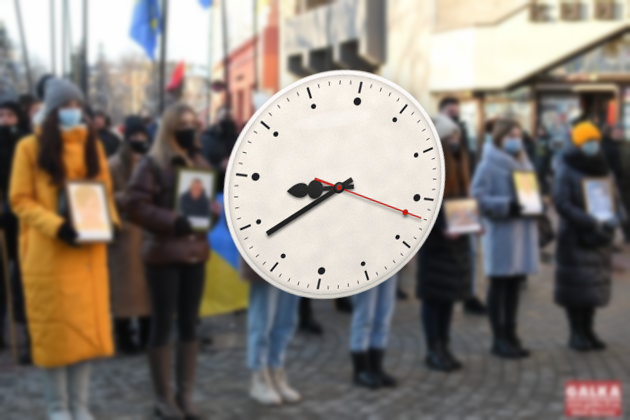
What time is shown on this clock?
8:38:17
